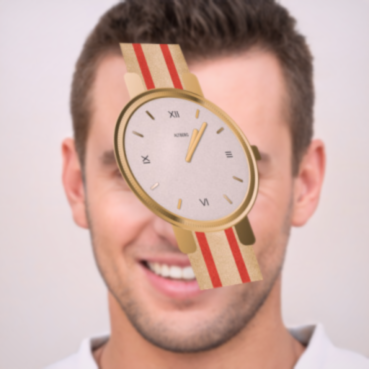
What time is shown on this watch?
1:07
